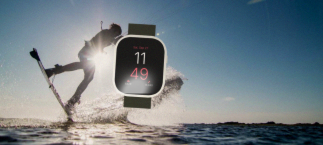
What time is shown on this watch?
11:49
